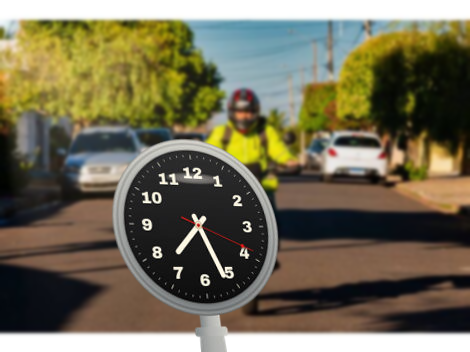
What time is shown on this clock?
7:26:19
